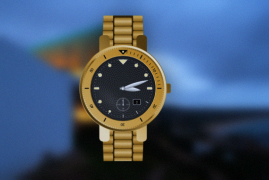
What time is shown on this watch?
3:12
